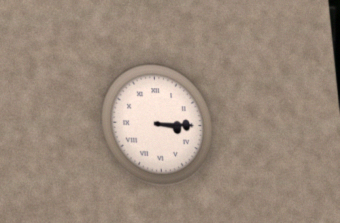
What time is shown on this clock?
3:15
